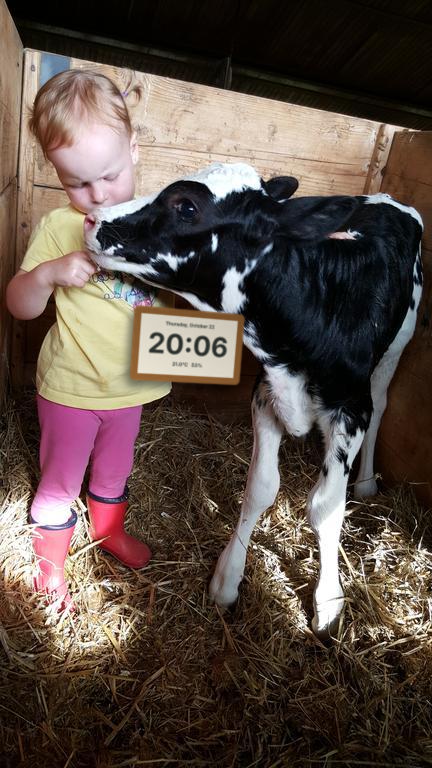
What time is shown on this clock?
20:06
